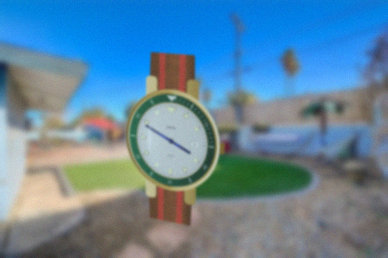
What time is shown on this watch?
3:49
